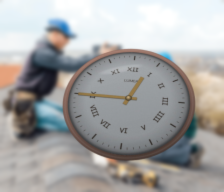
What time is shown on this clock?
12:45
